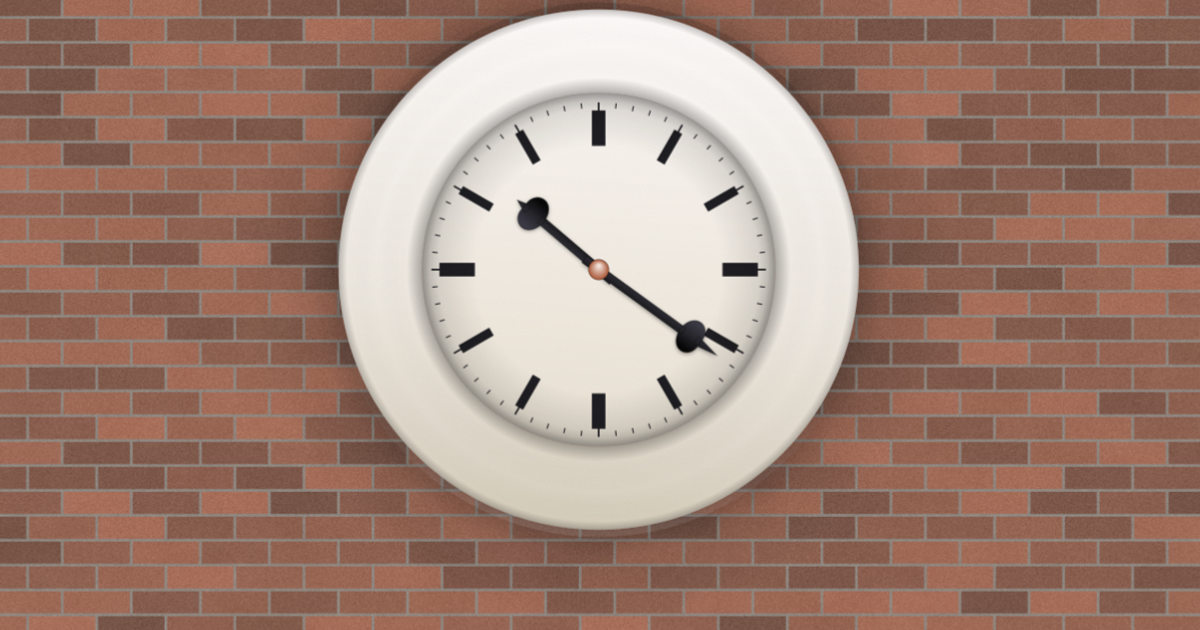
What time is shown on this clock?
10:21
